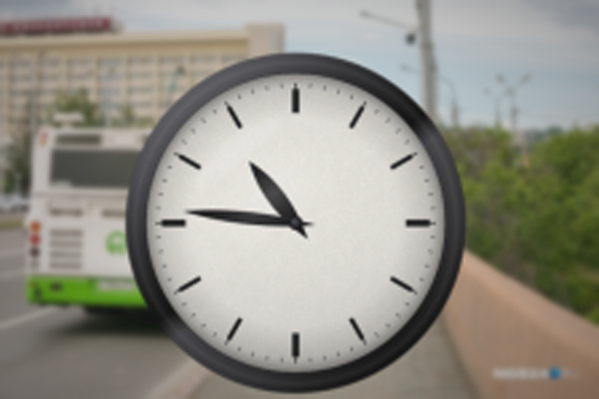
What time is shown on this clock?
10:46
